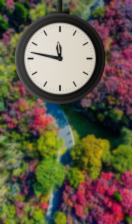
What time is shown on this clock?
11:47
